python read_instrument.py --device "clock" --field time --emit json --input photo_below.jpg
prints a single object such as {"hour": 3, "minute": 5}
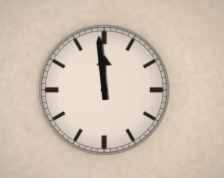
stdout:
{"hour": 11, "minute": 59}
